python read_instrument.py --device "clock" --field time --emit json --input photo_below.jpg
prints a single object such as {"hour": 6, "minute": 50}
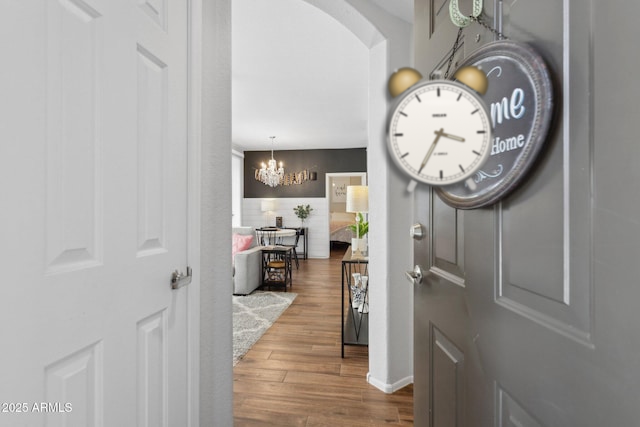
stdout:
{"hour": 3, "minute": 35}
